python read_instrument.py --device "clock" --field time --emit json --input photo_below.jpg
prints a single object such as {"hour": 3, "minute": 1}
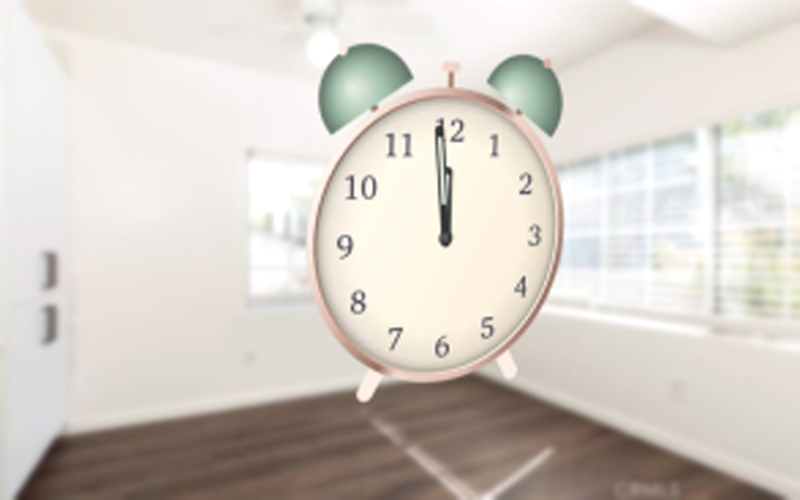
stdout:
{"hour": 11, "minute": 59}
